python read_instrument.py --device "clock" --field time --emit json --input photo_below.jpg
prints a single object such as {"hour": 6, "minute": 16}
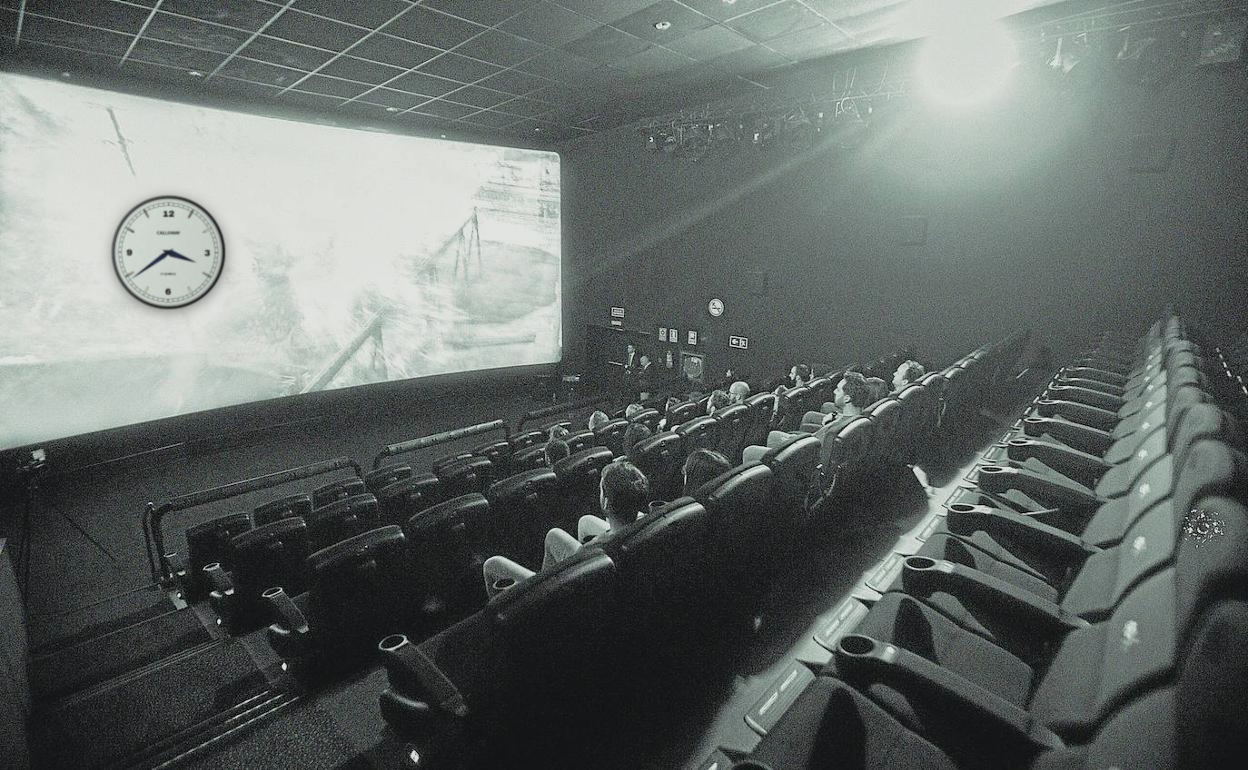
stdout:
{"hour": 3, "minute": 39}
